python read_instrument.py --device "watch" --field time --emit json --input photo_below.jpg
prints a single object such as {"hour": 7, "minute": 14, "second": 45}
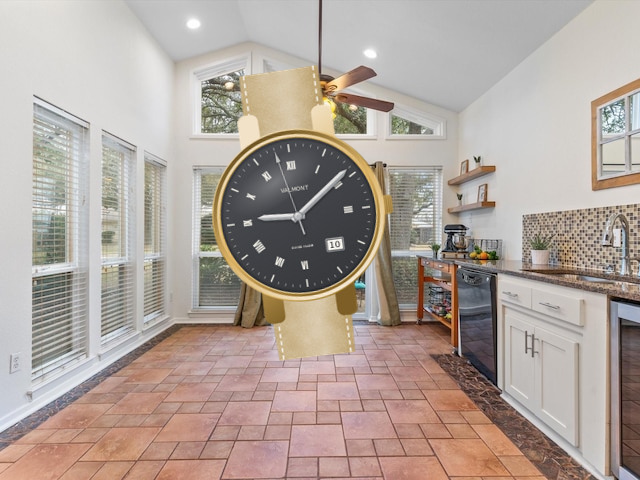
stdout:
{"hour": 9, "minute": 8, "second": 58}
